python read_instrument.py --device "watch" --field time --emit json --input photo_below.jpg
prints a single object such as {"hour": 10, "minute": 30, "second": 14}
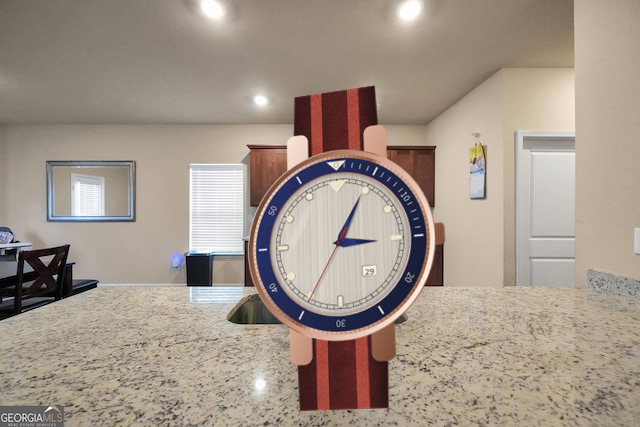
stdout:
{"hour": 3, "minute": 4, "second": 35}
